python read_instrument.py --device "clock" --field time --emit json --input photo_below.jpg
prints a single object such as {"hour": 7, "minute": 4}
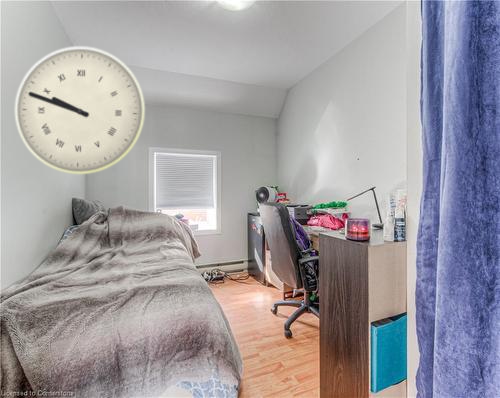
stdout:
{"hour": 9, "minute": 48}
